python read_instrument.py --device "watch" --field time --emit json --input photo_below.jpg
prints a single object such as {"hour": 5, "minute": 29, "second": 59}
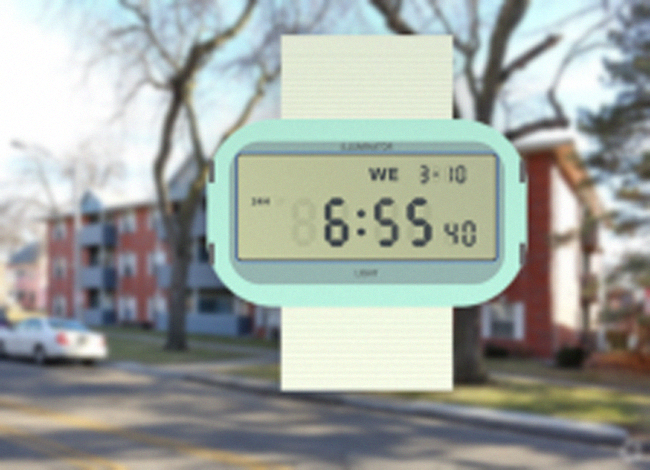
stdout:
{"hour": 6, "minute": 55, "second": 40}
